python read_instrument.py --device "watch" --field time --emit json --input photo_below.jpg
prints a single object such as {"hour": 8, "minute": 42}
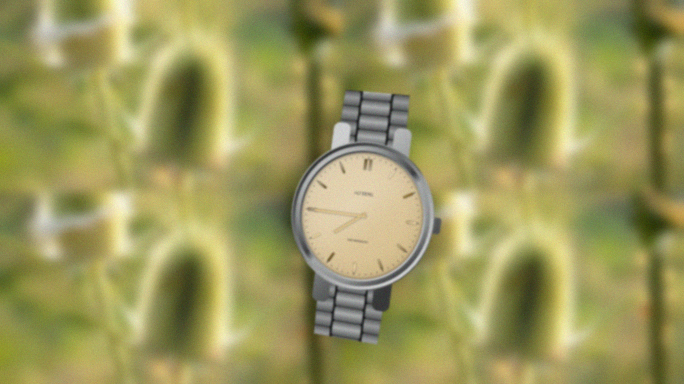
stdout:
{"hour": 7, "minute": 45}
